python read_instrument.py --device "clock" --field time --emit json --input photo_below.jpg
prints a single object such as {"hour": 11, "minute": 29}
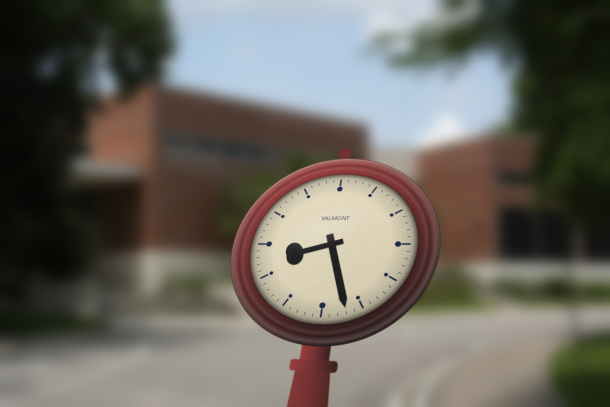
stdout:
{"hour": 8, "minute": 27}
